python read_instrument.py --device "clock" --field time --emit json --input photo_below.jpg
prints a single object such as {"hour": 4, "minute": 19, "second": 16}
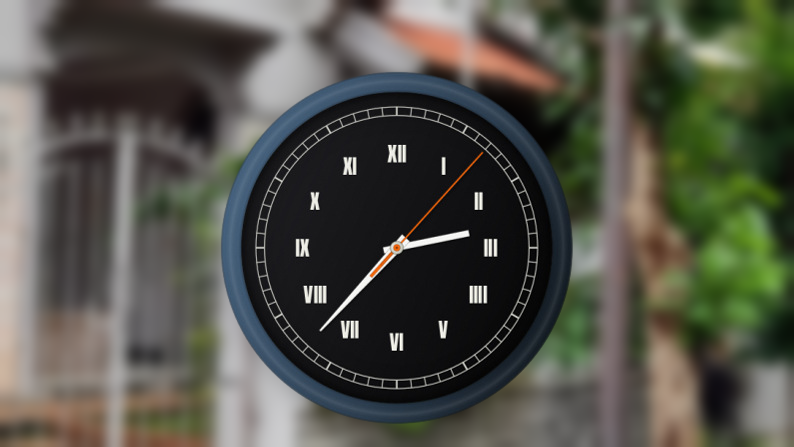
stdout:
{"hour": 2, "minute": 37, "second": 7}
